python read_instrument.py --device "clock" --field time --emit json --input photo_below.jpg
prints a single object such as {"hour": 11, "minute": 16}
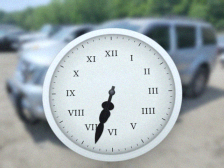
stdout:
{"hour": 6, "minute": 33}
